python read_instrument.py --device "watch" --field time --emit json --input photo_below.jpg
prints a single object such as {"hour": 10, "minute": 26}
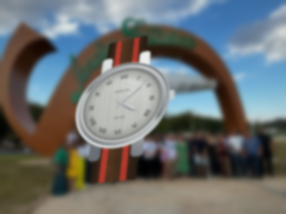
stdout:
{"hour": 4, "minute": 8}
